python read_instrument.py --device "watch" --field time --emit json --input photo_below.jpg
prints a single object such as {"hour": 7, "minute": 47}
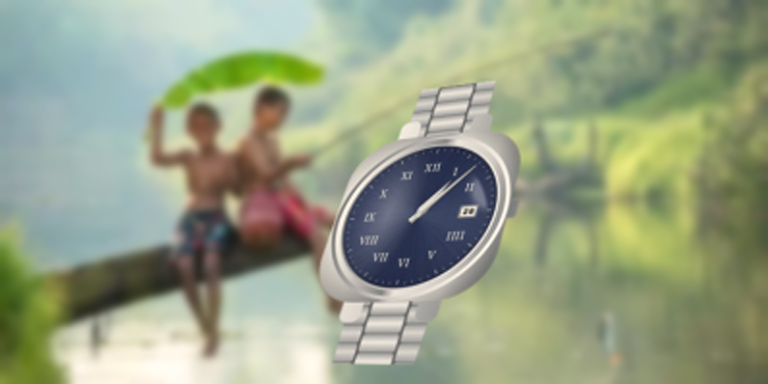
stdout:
{"hour": 1, "minute": 7}
